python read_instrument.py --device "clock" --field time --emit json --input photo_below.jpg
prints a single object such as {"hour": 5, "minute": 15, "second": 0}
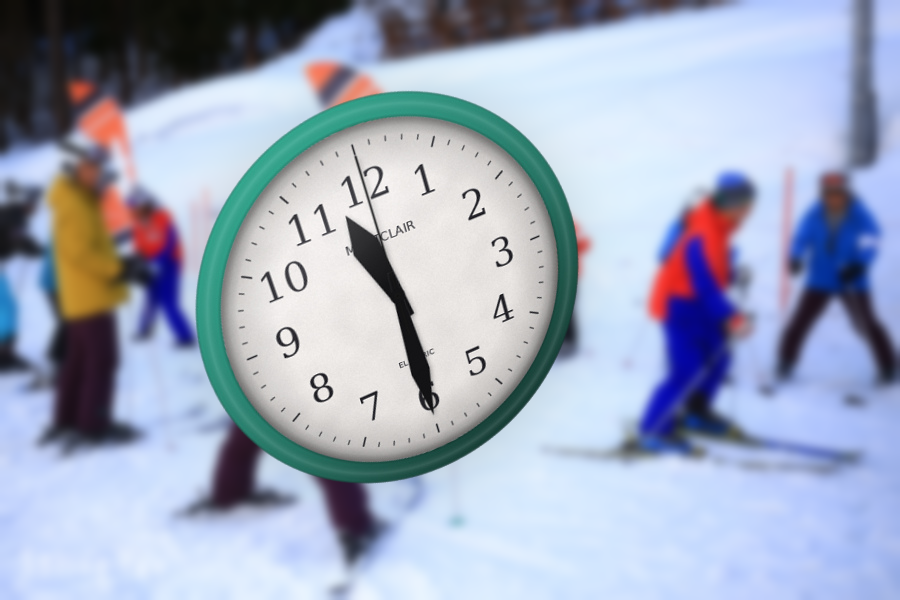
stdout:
{"hour": 11, "minute": 30, "second": 0}
